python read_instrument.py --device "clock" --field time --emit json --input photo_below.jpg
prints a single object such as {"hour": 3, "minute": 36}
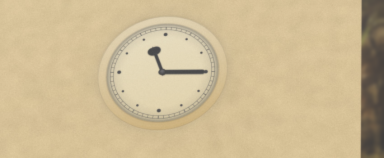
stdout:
{"hour": 11, "minute": 15}
